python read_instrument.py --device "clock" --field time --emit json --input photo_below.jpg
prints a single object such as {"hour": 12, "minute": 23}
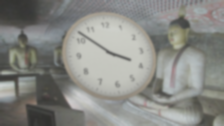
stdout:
{"hour": 3, "minute": 52}
